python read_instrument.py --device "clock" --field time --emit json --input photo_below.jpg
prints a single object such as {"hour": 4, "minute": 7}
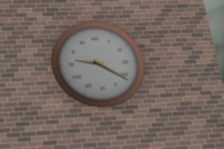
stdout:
{"hour": 9, "minute": 21}
